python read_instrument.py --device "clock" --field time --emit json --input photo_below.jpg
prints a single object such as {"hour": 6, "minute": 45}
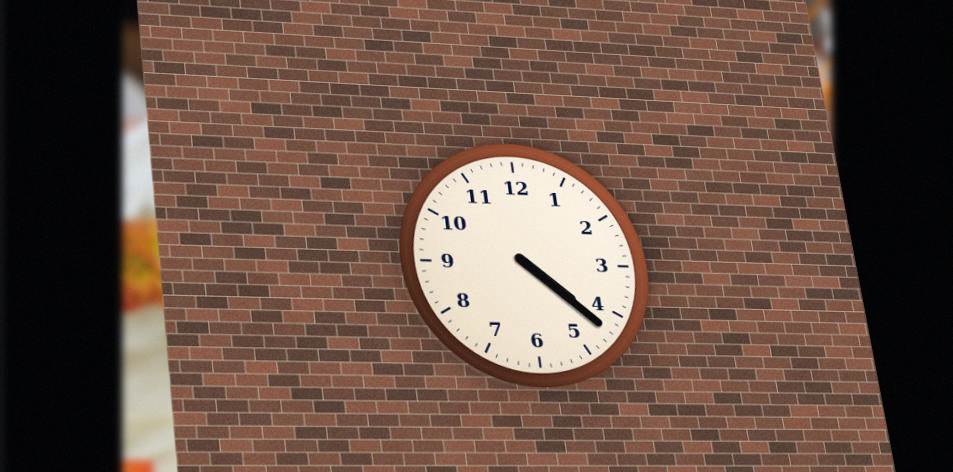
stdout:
{"hour": 4, "minute": 22}
